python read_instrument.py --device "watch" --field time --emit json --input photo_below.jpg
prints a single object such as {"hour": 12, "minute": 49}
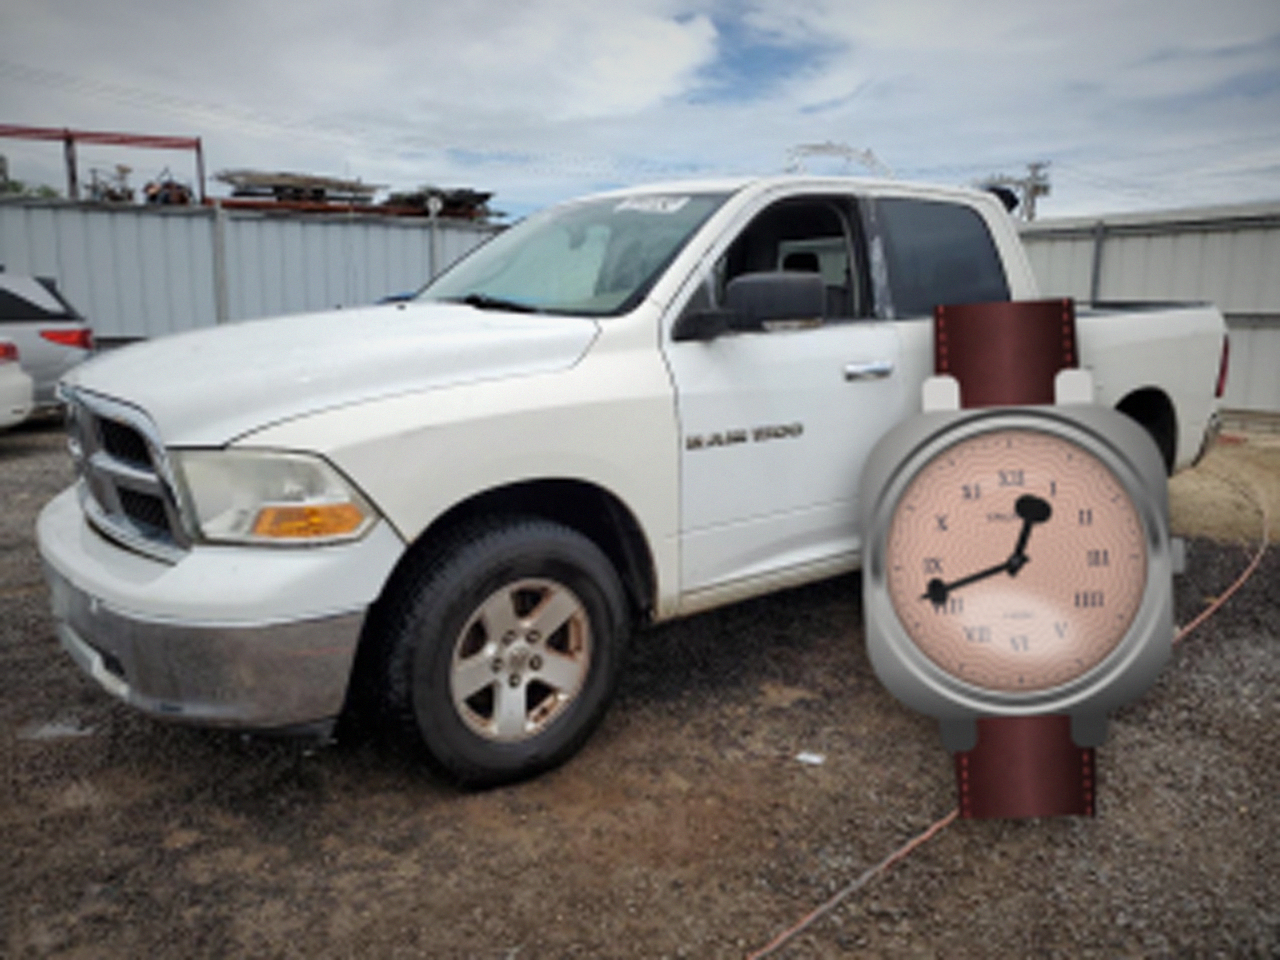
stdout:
{"hour": 12, "minute": 42}
